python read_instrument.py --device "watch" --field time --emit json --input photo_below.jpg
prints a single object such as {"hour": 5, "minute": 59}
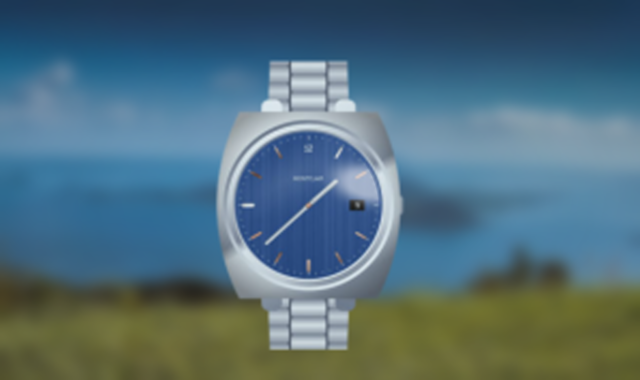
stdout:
{"hour": 1, "minute": 38}
